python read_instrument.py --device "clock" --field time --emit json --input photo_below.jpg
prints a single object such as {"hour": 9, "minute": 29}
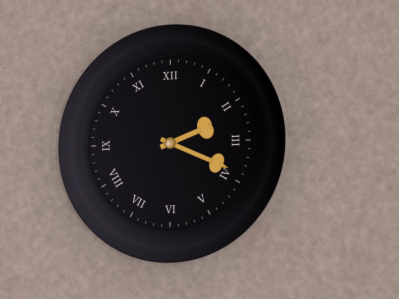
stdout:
{"hour": 2, "minute": 19}
